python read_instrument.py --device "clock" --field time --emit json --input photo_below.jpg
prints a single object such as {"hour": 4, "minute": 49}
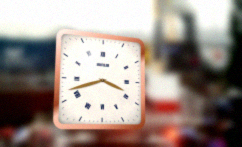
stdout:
{"hour": 3, "minute": 42}
